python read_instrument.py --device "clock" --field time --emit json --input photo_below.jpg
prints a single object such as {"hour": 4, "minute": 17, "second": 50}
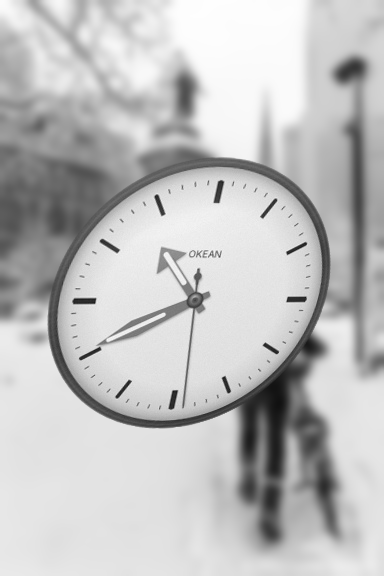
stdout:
{"hour": 10, "minute": 40, "second": 29}
